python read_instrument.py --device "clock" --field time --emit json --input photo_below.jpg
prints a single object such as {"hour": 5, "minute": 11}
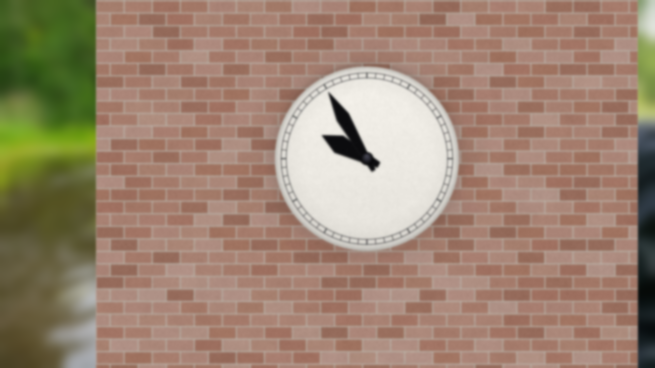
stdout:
{"hour": 9, "minute": 55}
